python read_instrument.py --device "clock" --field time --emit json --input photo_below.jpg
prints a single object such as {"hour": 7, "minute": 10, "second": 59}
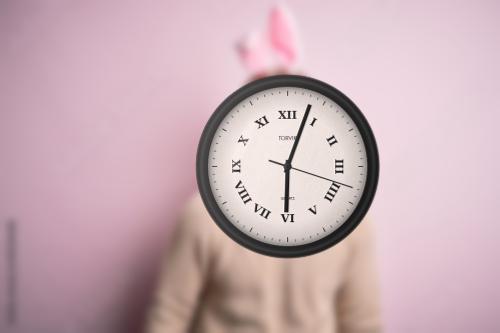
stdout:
{"hour": 6, "minute": 3, "second": 18}
